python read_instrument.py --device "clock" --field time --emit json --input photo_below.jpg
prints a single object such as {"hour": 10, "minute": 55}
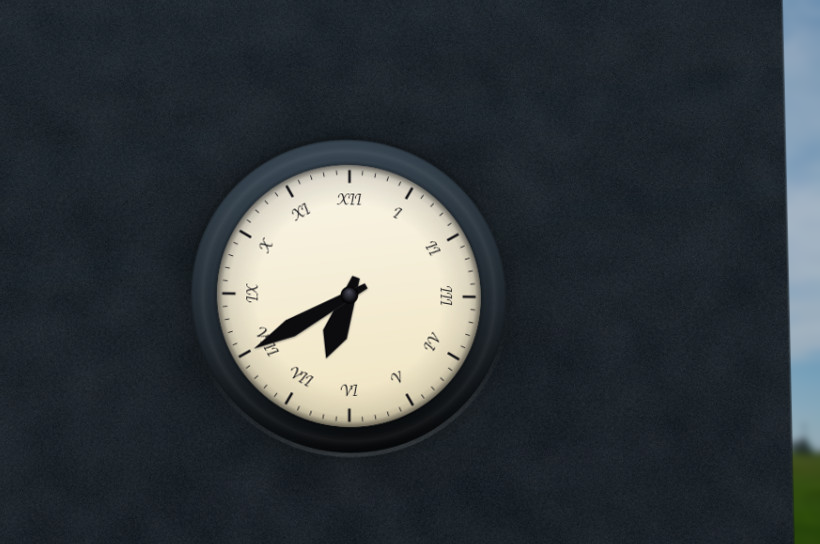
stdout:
{"hour": 6, "minute": 40}
